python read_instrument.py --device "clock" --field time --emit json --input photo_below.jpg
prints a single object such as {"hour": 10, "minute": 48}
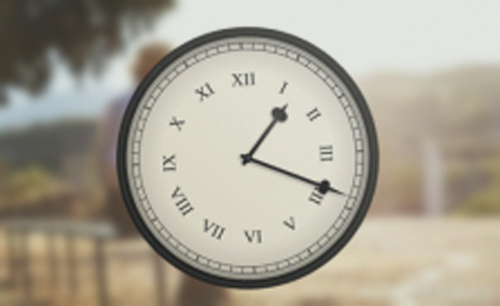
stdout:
{"hour": 1, "minute": 19}
